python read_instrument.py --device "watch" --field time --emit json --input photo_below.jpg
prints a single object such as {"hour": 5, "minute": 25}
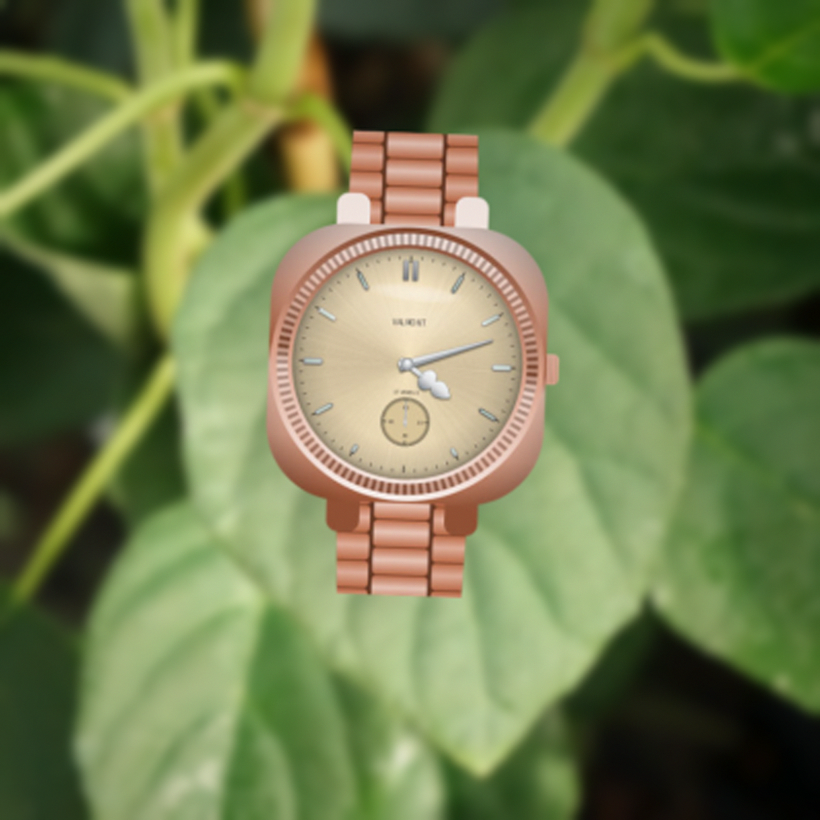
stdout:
{"hour": 4, "minute": 12}
